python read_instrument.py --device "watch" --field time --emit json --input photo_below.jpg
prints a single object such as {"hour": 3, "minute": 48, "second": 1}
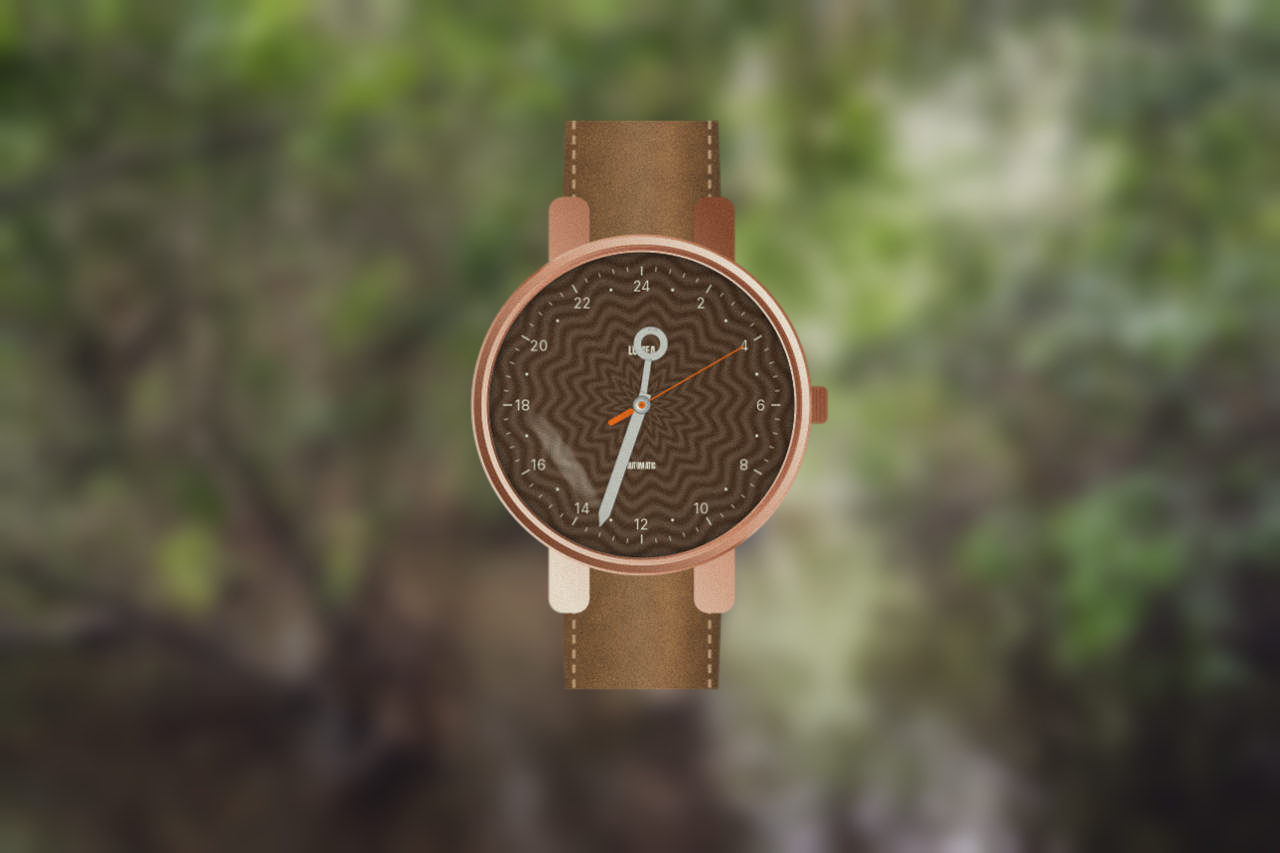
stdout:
{"hour": 0, "minute": 33, "second": 10}
